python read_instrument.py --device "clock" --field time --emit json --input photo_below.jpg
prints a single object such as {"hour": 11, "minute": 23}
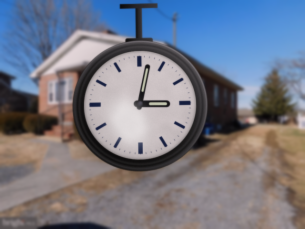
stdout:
{"hour": 3, "minute": 2}
